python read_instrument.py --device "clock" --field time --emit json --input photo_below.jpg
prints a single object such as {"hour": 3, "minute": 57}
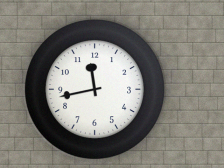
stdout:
{"hour": 11, "minute": 43}
